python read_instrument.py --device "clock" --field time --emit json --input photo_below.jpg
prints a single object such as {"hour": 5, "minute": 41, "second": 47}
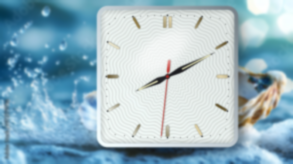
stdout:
{"hour": 8, "minute": 10, "second": 31}
